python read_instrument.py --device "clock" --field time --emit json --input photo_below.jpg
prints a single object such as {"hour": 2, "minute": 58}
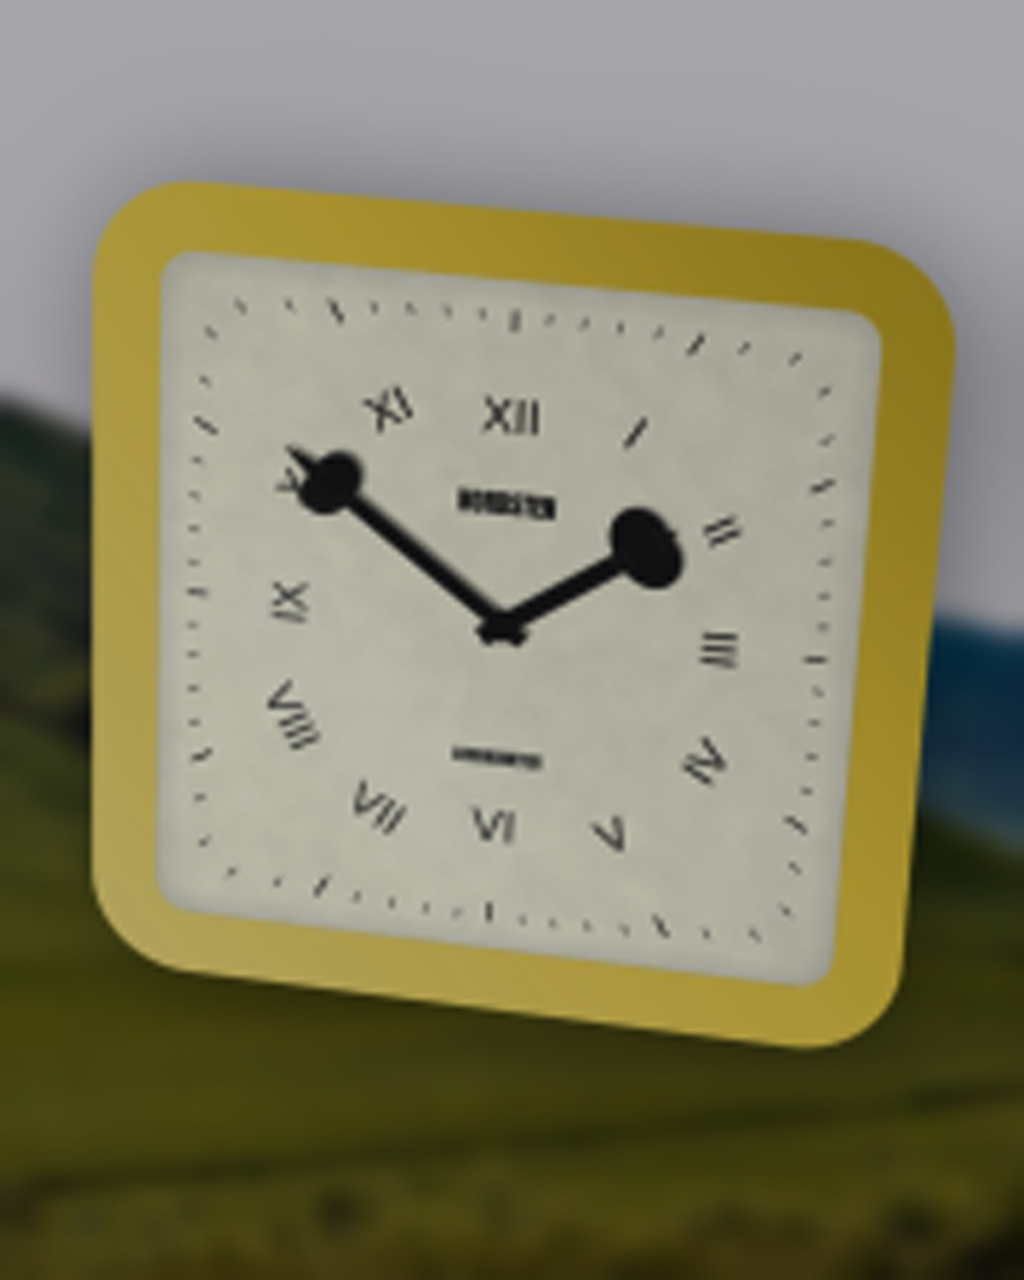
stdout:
{"hour": 1, "minute": 51}
